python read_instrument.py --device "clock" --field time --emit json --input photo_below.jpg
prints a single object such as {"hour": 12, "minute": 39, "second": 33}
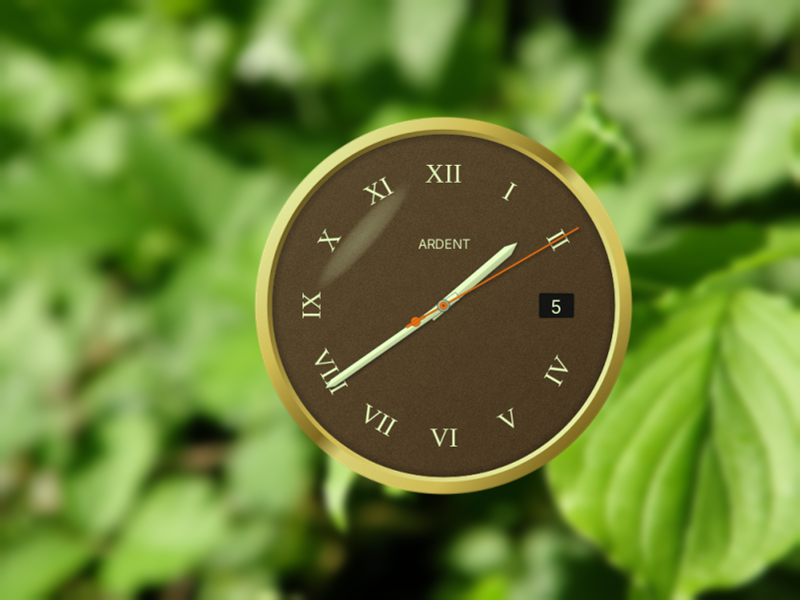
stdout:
{"hour": 1, "minute": 39, "second": 10}
